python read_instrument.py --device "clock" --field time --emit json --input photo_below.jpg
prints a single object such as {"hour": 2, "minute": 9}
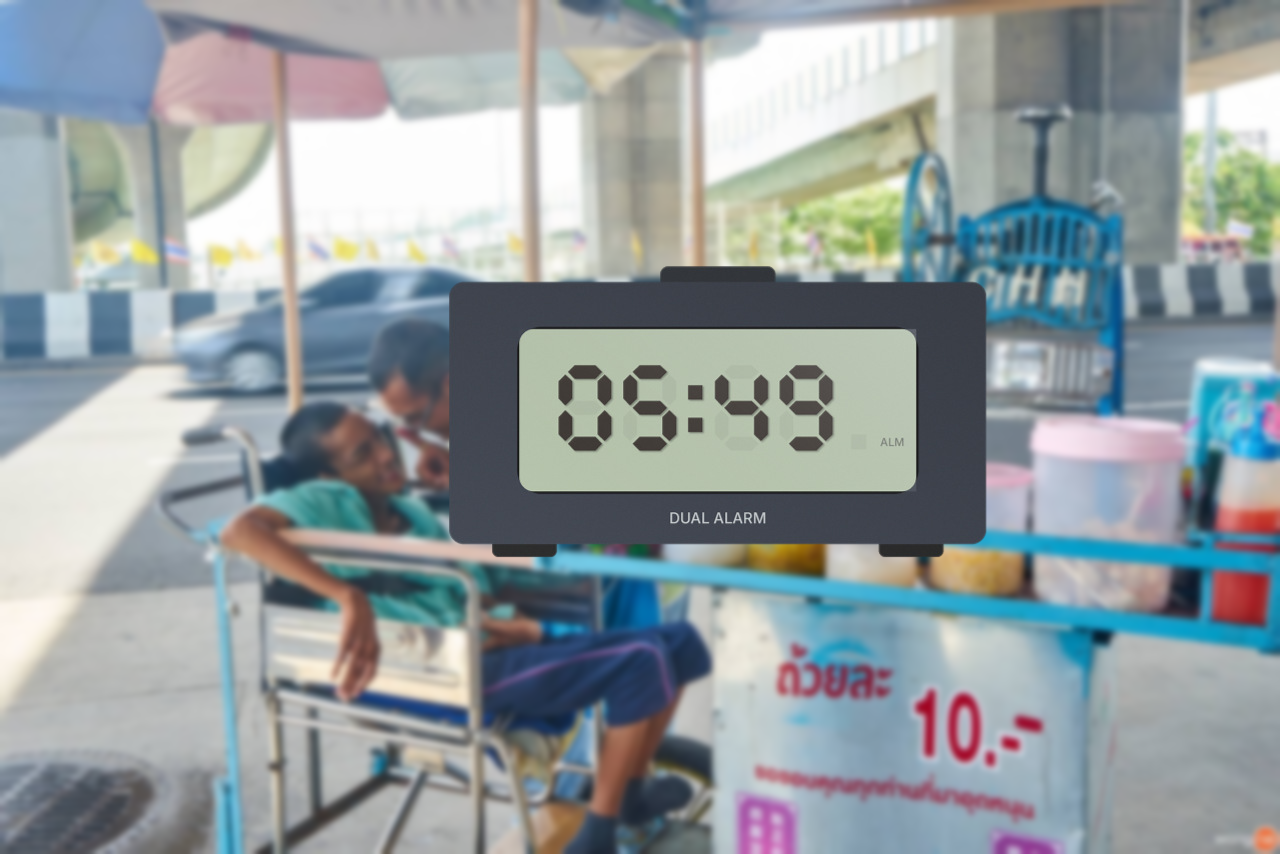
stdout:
{"hour": 5, "minute": 49}
